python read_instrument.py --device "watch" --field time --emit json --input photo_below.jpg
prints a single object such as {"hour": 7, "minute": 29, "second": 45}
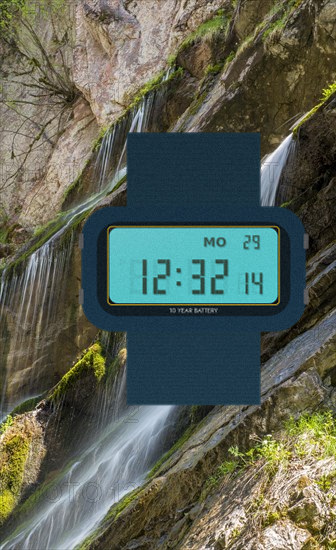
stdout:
{"hour": 12, "minute": 32, "second": 14}
